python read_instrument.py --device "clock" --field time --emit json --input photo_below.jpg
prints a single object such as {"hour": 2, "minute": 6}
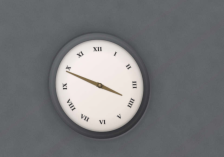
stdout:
{"hour": 3, "minute": 49}
